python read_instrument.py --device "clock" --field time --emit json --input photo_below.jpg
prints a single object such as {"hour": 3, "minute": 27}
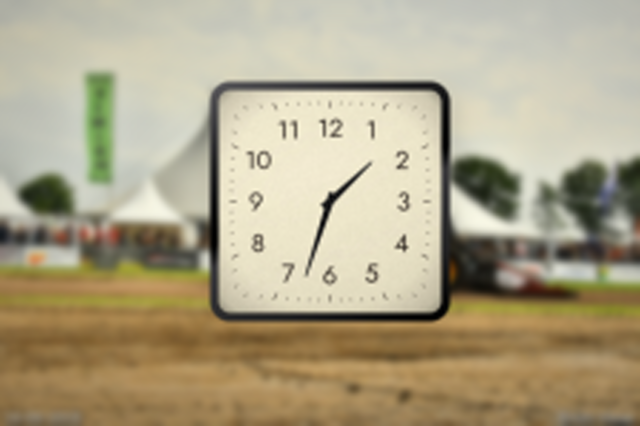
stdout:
{"hour": 1, "minute": 33}
